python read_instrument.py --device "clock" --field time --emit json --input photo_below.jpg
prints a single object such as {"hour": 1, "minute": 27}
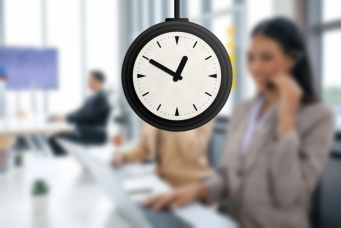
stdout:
{"hour": 12, "minute": 50}
